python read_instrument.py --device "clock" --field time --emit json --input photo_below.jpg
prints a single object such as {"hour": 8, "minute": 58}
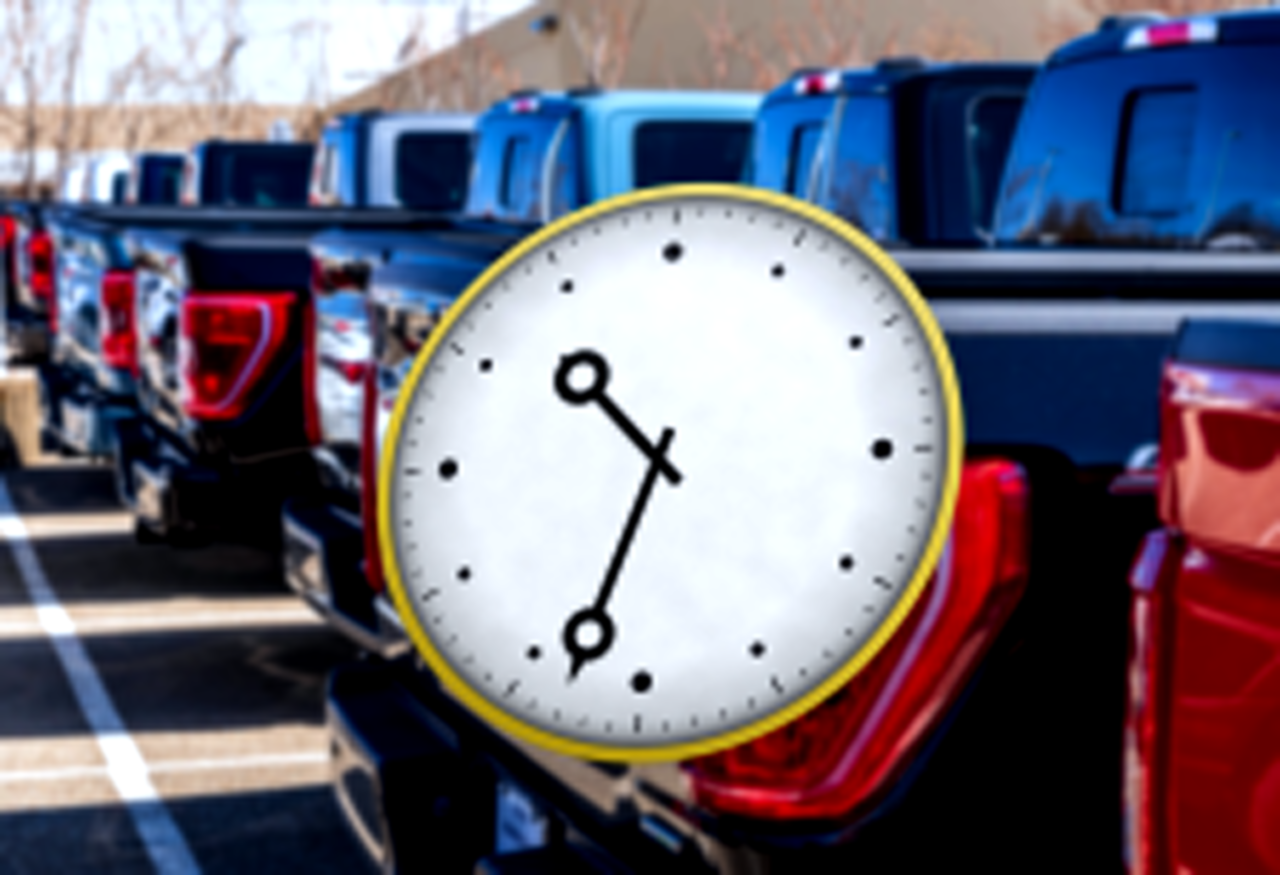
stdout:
{"hour": 10, "minute": 33}
